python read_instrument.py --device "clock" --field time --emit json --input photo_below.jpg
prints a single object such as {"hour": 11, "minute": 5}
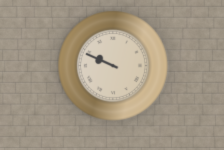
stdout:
{"hour": 9, "minute": 49}
